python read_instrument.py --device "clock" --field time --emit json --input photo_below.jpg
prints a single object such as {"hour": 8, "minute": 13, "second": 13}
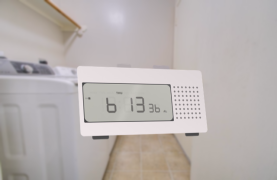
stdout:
{"hour": 6, "minute": 13, "second": 36}
